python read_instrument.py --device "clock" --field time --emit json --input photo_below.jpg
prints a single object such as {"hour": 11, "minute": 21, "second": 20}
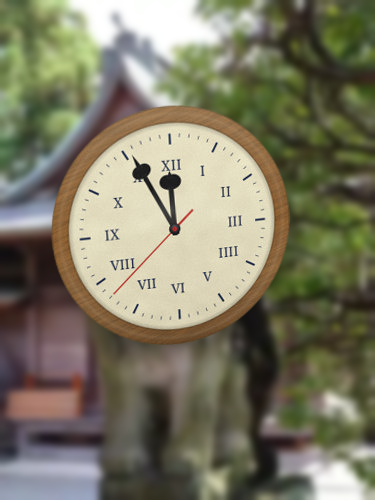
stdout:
{"hour": 11, "minute": 55, "second": 38}
